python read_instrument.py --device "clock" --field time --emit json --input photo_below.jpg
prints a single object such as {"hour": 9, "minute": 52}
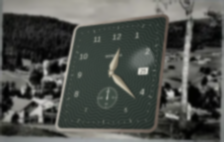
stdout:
{"hour": 12, "minute": 22}
